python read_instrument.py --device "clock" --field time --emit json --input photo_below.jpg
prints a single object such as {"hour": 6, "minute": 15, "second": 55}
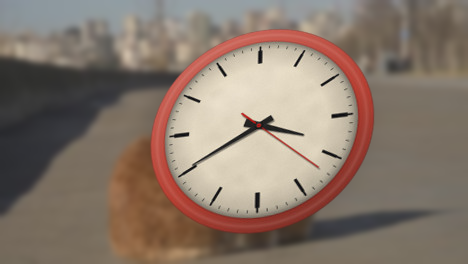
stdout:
{"hour": 3, "minute": 40, "second": 22}
